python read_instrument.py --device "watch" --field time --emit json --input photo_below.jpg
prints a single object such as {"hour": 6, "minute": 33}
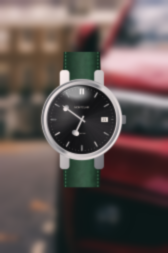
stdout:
{"hour": 6, "minute": 51}
